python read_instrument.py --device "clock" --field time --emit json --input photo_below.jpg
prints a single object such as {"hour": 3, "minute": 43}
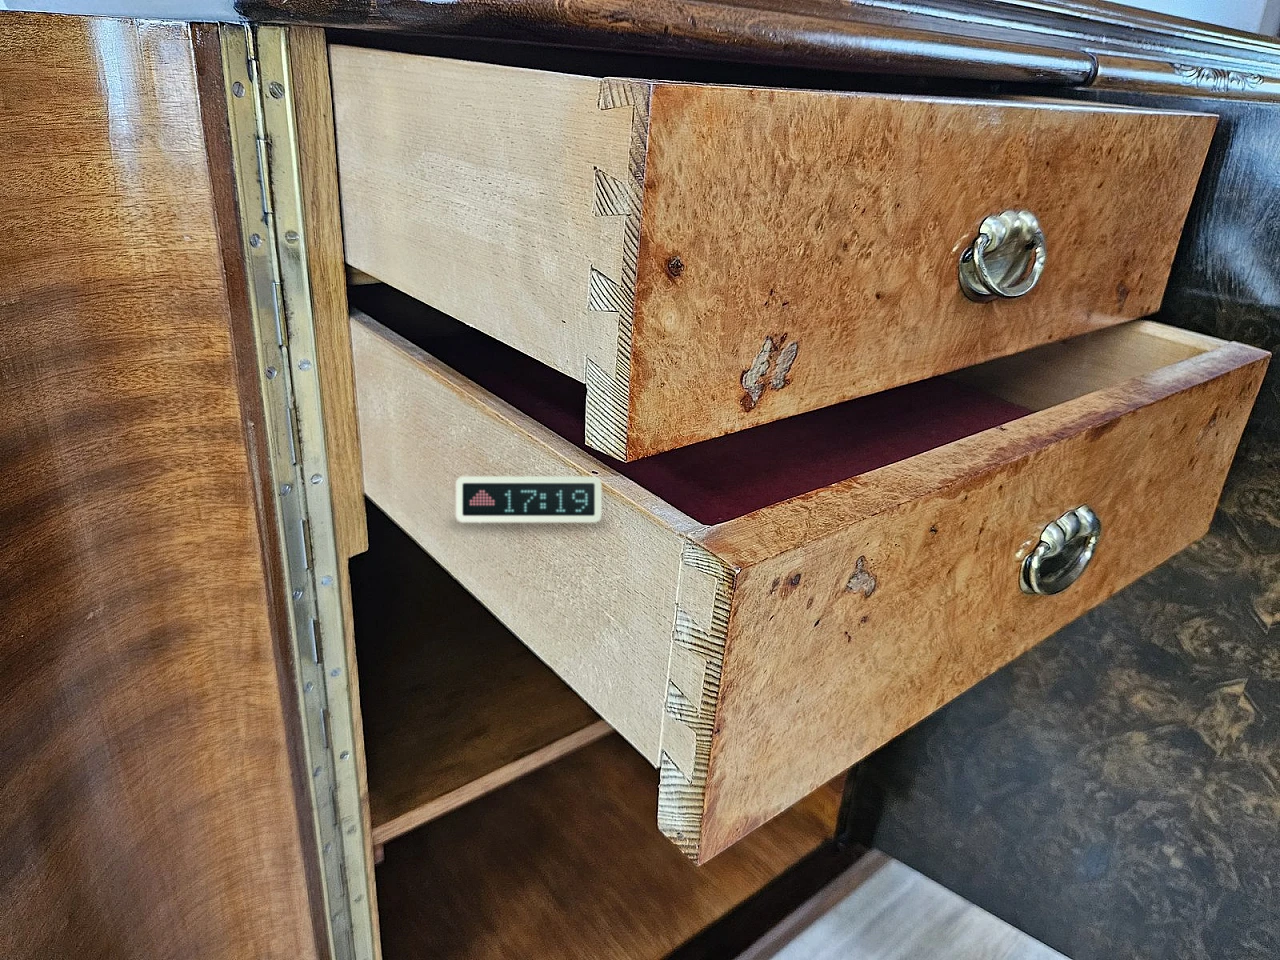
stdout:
{"hour": 17, "minute": 19}
